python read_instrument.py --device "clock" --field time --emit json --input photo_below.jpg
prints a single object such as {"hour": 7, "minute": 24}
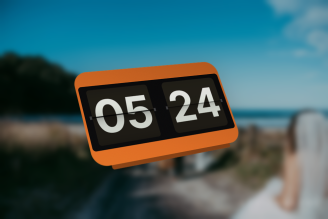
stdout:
{"hour": 5, "minute": 24}
